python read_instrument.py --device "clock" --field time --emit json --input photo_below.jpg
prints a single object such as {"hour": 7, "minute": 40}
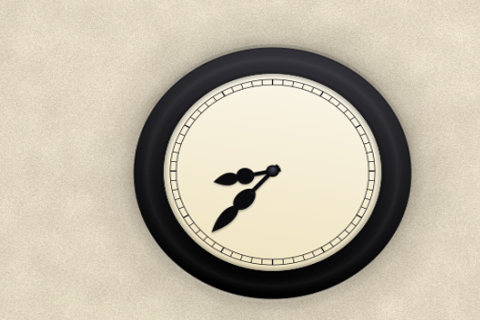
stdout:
{"hour": 8, "minute": 37}
